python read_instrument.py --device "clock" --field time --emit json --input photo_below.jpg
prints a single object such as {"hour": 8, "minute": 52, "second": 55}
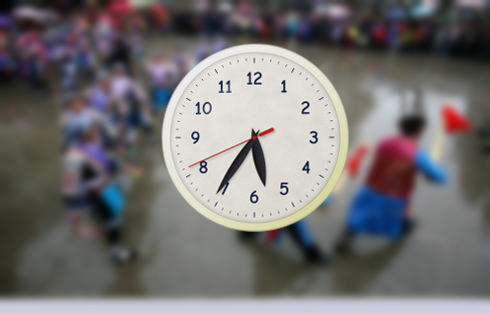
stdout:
{"hour": 5, "minute": 35, "second": 41}
